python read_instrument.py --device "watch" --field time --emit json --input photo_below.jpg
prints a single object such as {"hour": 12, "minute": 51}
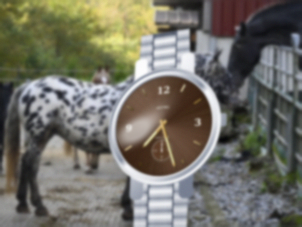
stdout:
{"hour": 7, "minute": 27}
